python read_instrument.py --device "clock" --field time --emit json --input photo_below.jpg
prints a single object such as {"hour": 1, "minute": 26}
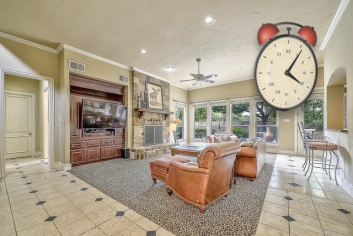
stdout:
{"hour": 4, "minute": 6}
